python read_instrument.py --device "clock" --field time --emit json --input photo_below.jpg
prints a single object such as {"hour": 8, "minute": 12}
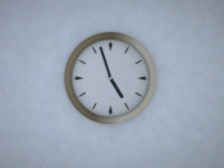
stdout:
{"hour": 4, "minute": 57}
